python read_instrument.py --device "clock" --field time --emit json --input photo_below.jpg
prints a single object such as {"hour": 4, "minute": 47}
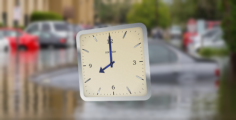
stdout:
{"hour": 8, "minute": 0}
